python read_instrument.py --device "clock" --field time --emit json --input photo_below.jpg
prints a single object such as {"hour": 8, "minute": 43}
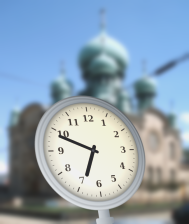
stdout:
{"hour": 6, "minute": 49}
